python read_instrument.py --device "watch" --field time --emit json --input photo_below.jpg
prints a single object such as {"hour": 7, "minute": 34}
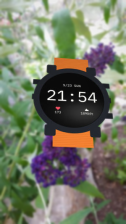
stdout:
{"hour": 21, "minute": 54}
